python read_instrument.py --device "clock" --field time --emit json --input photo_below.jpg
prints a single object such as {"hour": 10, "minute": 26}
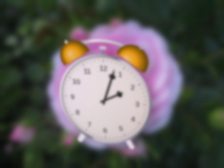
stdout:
{"hour": 2, "minute": 3}
